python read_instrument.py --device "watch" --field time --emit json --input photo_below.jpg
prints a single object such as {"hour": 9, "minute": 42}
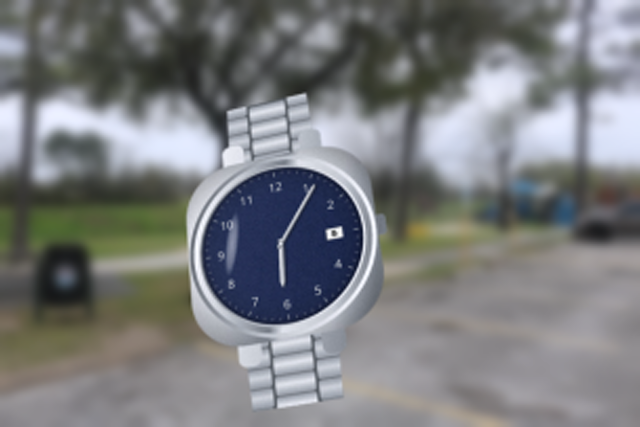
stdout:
{"hour": 6, "minute": 6}
